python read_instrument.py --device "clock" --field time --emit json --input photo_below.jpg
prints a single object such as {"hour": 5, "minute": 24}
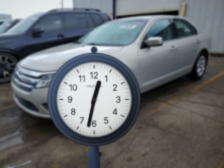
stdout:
{"hour": 12, "minute": 32}
